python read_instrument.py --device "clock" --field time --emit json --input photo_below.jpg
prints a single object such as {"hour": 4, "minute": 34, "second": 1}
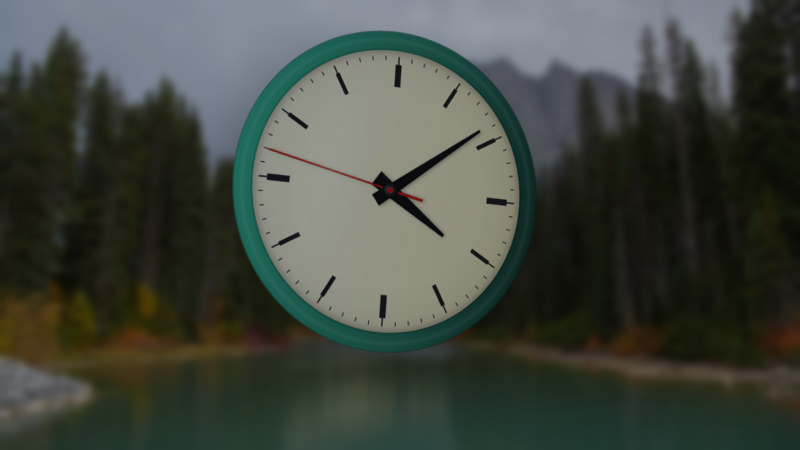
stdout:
{"hour": 4, "minute": 8, "second": 47}
